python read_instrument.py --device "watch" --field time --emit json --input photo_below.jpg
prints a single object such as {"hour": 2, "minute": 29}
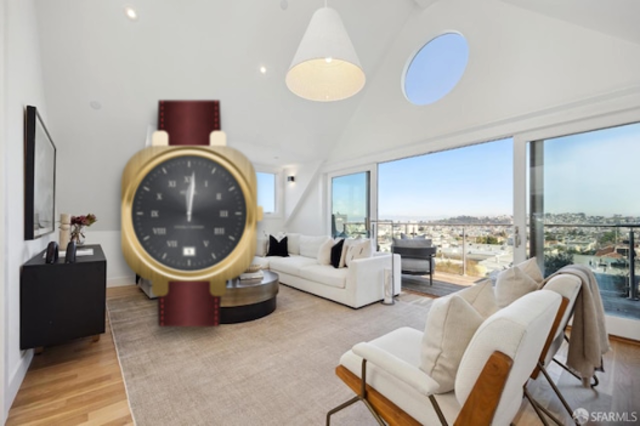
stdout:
{"hour": 12, "minute": 1}
